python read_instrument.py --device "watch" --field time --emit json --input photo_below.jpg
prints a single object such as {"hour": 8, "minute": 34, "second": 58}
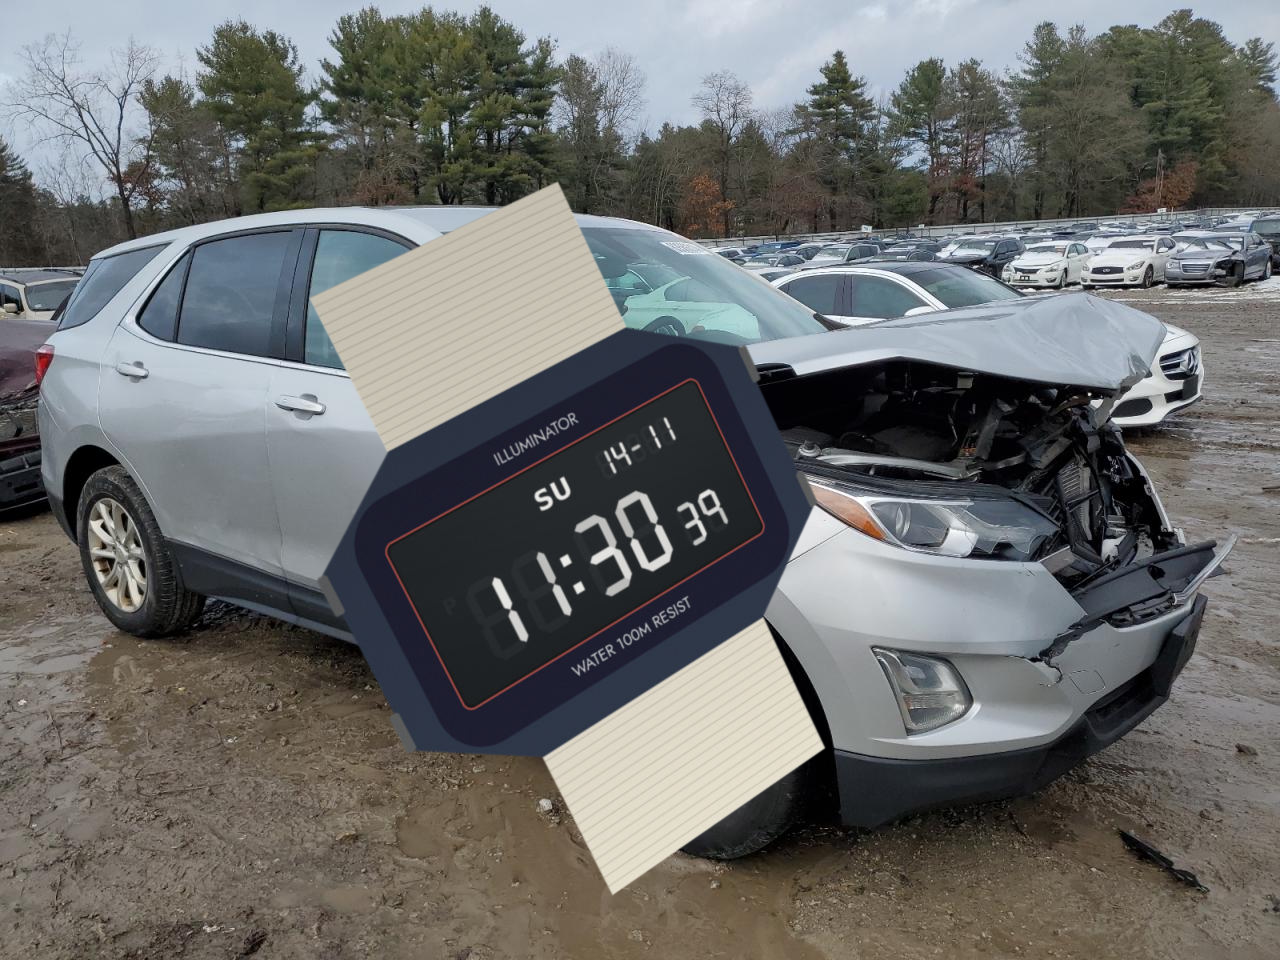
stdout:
{"hour": 11, "minute": 30, "second": 39}
